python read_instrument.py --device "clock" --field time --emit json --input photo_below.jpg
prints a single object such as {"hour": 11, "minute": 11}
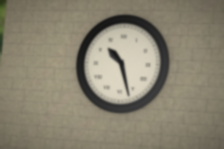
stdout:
{"hour": 10, "minute": 27}
